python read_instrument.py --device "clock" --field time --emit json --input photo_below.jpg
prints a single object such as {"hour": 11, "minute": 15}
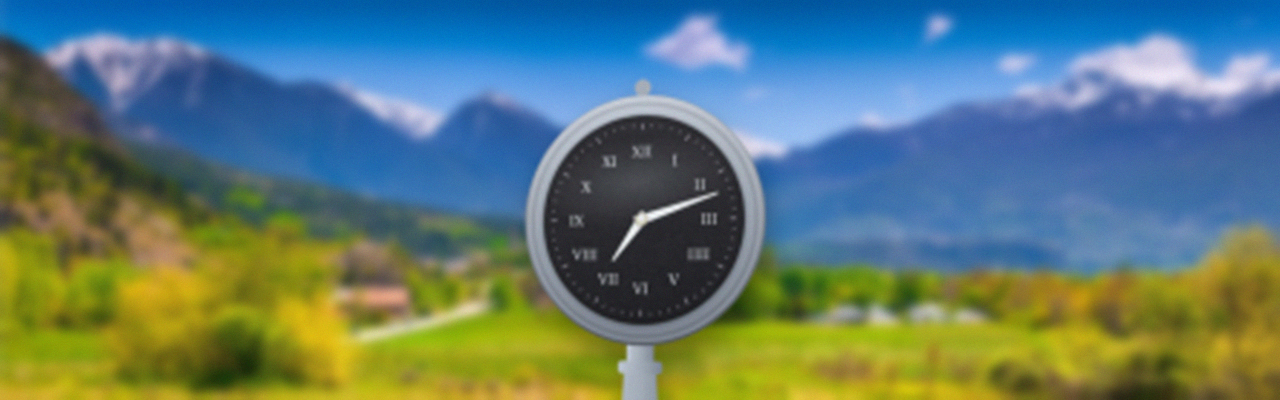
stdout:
{"hour": 7, "minute": 12}
